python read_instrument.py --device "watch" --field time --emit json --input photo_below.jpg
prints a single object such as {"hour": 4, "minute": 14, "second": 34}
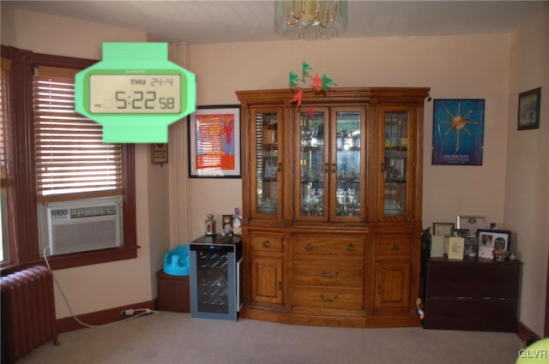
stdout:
{"hour": 5, "minute": 22, "second": 58}
